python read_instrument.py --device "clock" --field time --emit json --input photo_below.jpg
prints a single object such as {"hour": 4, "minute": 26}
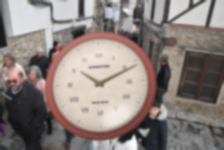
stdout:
{"hour": 10, "minute": 11}
